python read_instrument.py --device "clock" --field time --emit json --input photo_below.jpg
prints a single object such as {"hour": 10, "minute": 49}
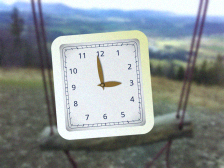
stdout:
{"hour": 2, "minute": 59}
